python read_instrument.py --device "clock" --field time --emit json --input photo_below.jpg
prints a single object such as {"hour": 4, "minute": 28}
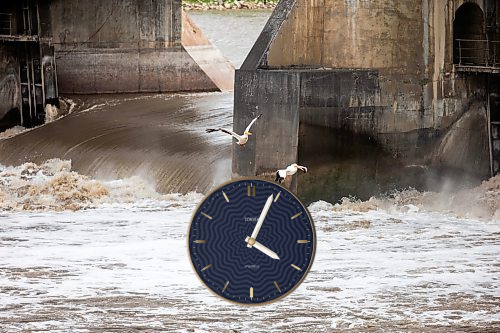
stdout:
{"hour": 4, "minute": 4}
